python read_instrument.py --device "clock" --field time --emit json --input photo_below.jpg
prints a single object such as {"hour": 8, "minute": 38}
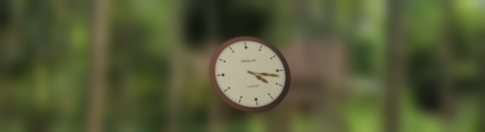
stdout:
{"hour": 4, "minute": 17}
